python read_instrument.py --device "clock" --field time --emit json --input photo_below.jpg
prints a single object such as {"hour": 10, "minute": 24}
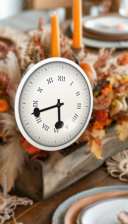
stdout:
{"hour": 5, "minute": 42}
